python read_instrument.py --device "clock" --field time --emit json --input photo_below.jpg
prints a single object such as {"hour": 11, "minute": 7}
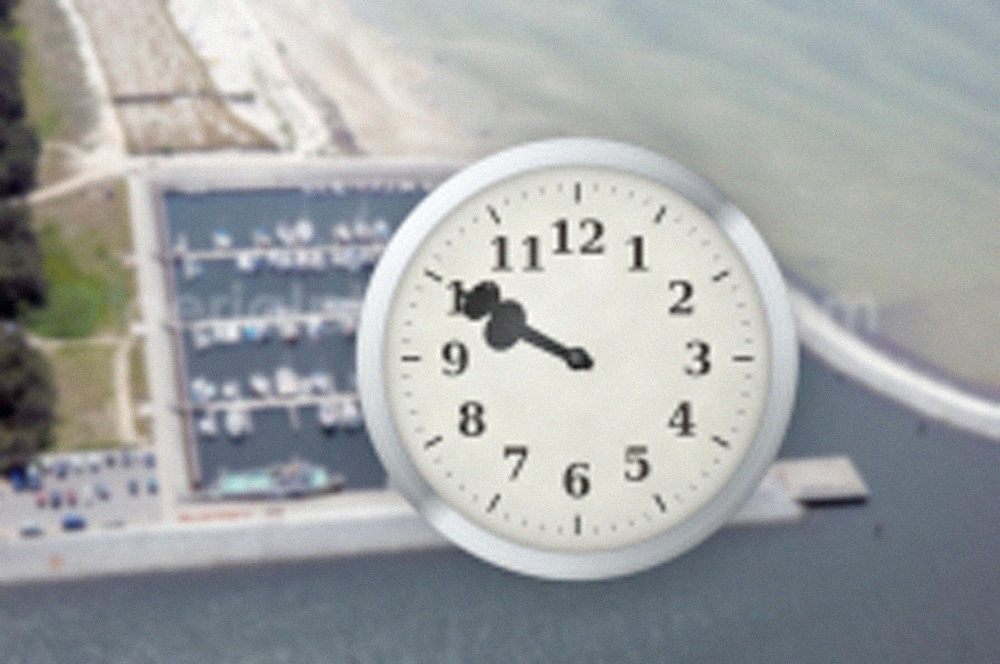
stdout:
{"hour": 9, "minute": 50}
